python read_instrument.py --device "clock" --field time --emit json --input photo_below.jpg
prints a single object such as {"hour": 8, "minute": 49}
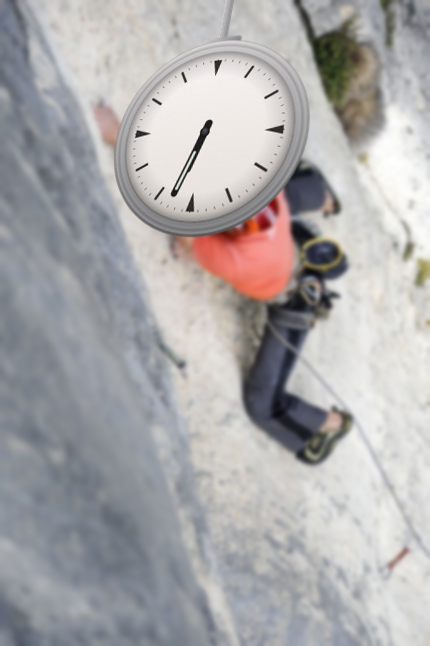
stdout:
{"hour": 6, "minute": 33}
